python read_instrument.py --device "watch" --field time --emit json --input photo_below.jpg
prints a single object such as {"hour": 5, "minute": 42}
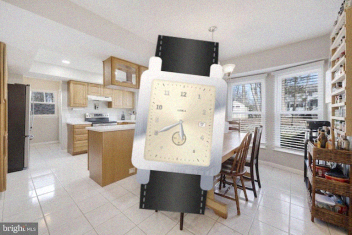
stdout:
{"hour": 5, "minute": 40}
